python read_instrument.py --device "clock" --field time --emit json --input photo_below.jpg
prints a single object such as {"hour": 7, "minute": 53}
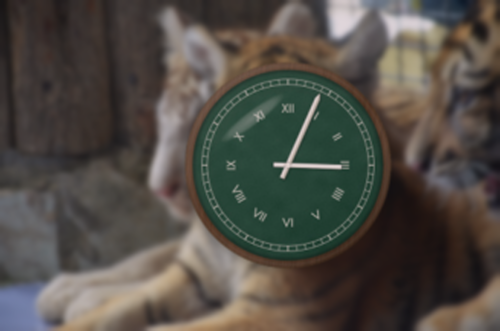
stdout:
{"hour": 3, "minute": 4}
